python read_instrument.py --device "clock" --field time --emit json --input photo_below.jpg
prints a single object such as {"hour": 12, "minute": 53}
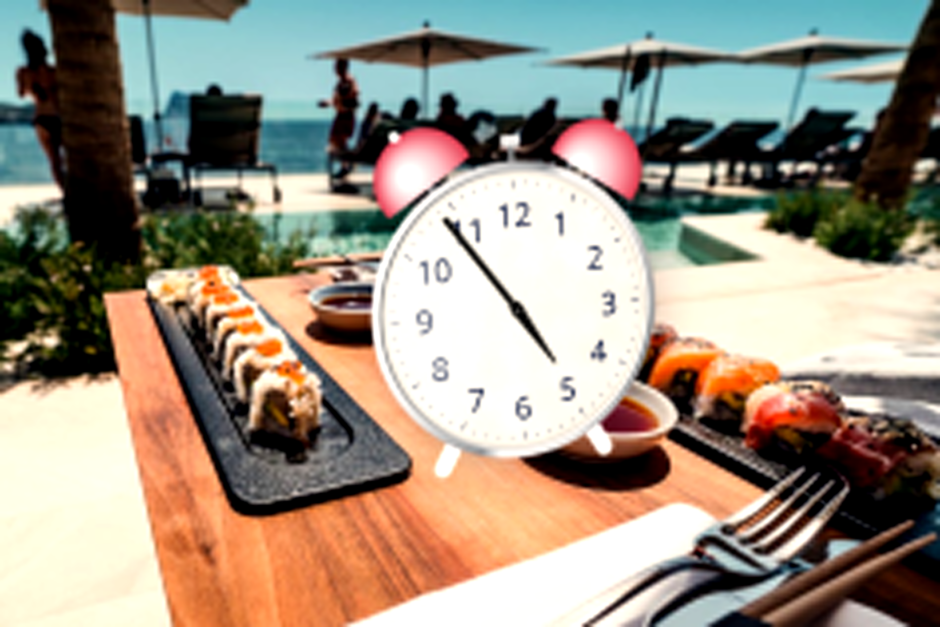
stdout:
{"hour": 4, "minute": 54}
